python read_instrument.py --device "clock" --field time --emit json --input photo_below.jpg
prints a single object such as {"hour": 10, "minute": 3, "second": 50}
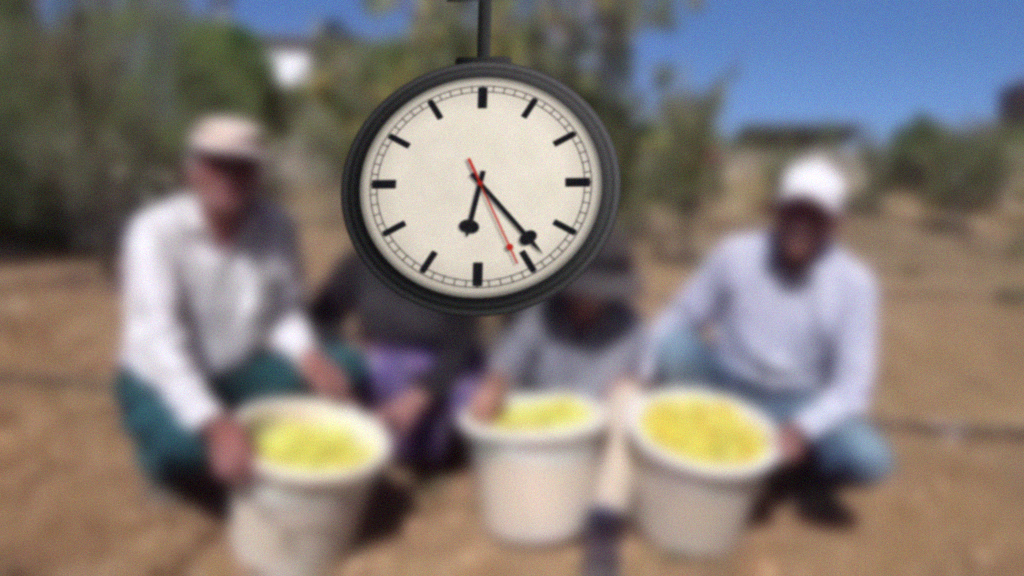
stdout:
{"hour": 6, "minute": 23, "second": 26}
